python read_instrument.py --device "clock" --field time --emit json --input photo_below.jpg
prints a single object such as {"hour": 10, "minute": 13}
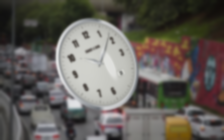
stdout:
{"hour": 10, "minute": 8}
